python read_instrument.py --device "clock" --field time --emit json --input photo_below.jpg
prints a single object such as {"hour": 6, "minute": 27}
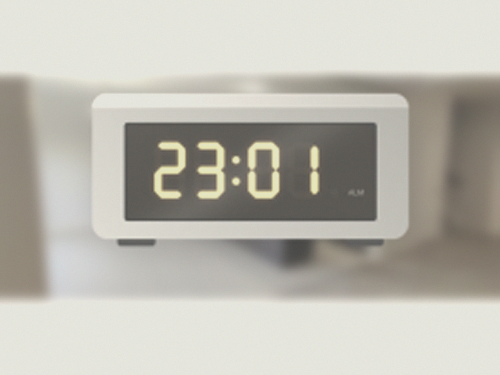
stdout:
{"hour": 23, "minute": 1}
